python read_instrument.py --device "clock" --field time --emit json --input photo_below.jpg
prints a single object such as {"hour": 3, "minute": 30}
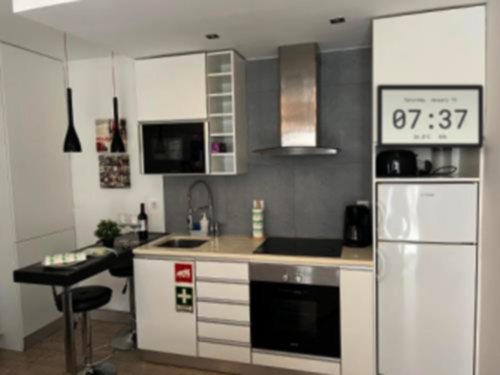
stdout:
{"hour": 7, "minute": 37}
